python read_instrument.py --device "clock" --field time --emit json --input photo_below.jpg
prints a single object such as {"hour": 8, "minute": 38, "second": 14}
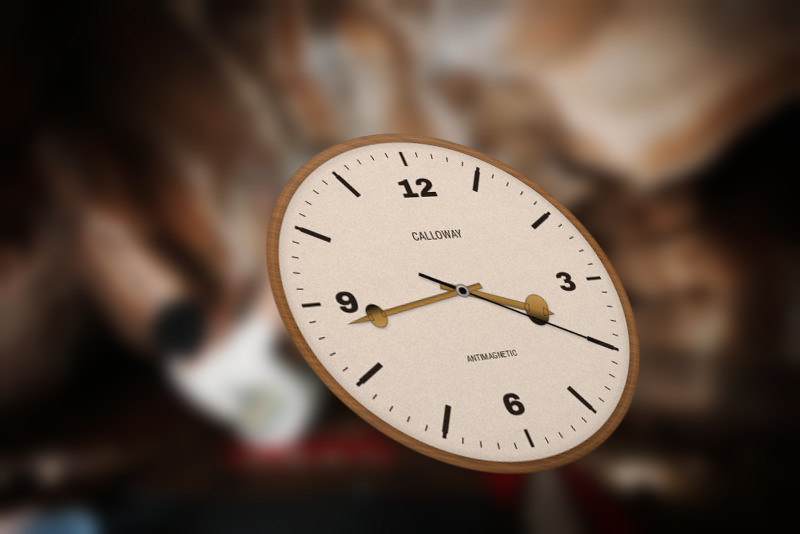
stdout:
{"hour": 3, "minute": 43, "second": 20}
